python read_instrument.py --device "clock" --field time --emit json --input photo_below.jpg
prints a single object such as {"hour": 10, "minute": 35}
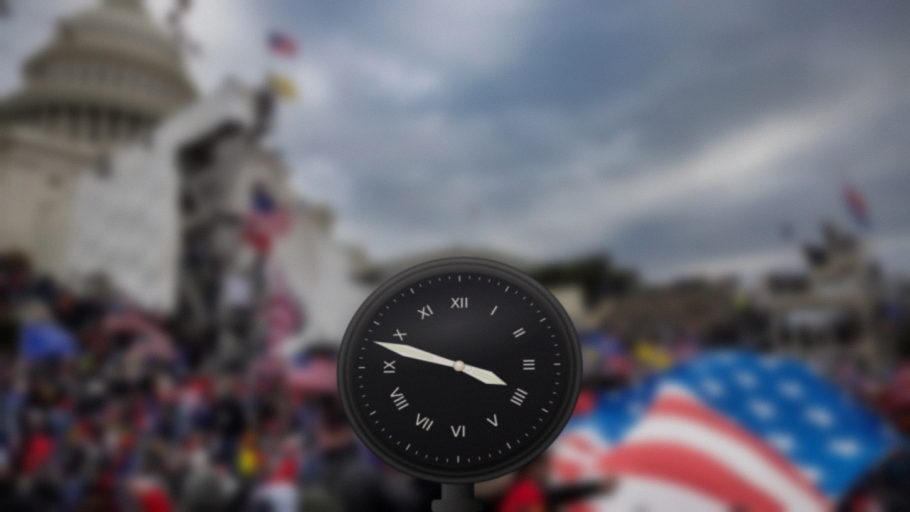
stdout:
{"hour": 3, "minute": 48}
